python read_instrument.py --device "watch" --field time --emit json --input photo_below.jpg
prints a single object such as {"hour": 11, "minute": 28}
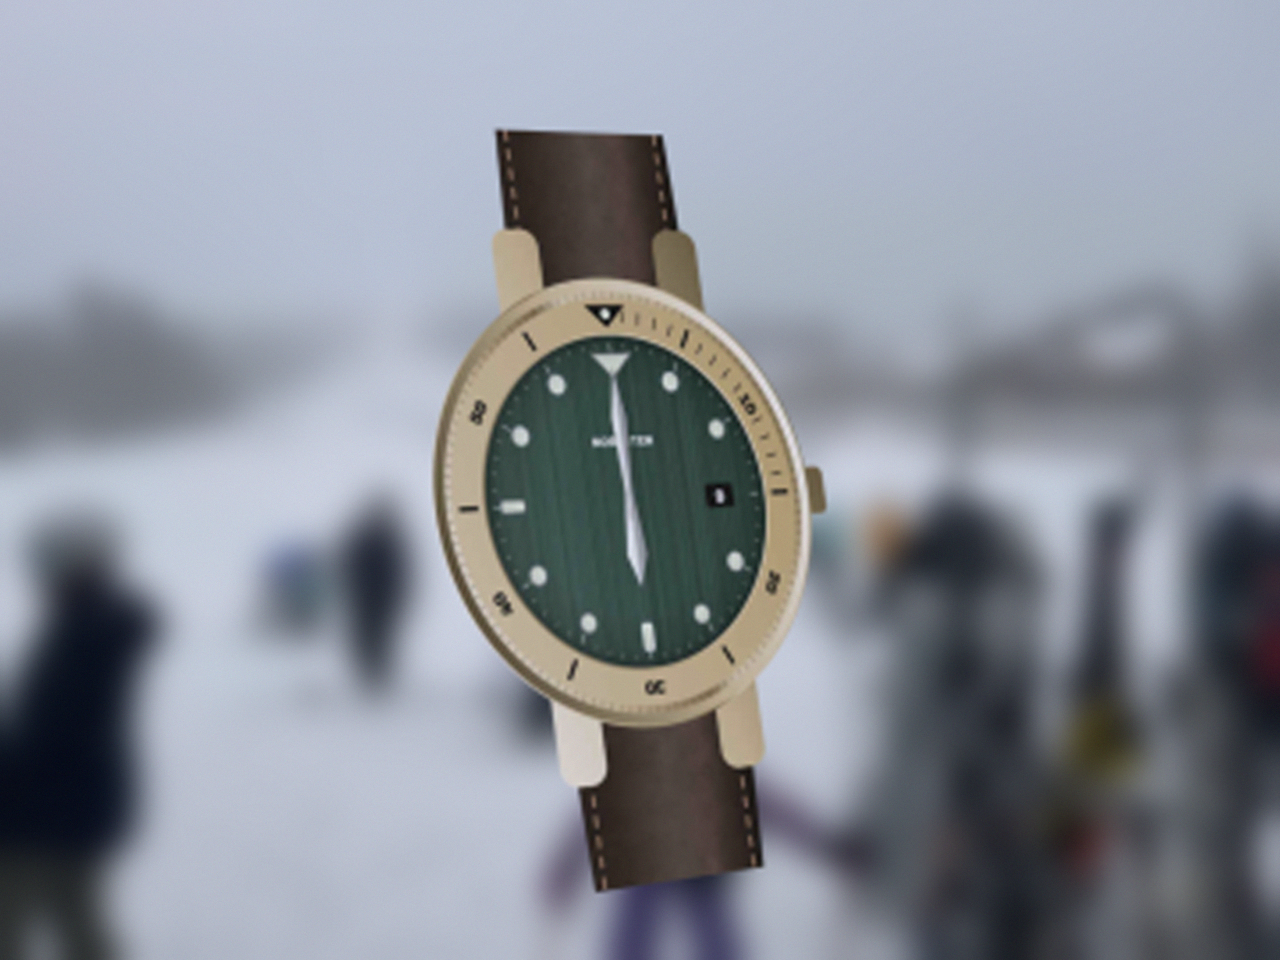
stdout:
{"hour": 6, "minute": 0}
